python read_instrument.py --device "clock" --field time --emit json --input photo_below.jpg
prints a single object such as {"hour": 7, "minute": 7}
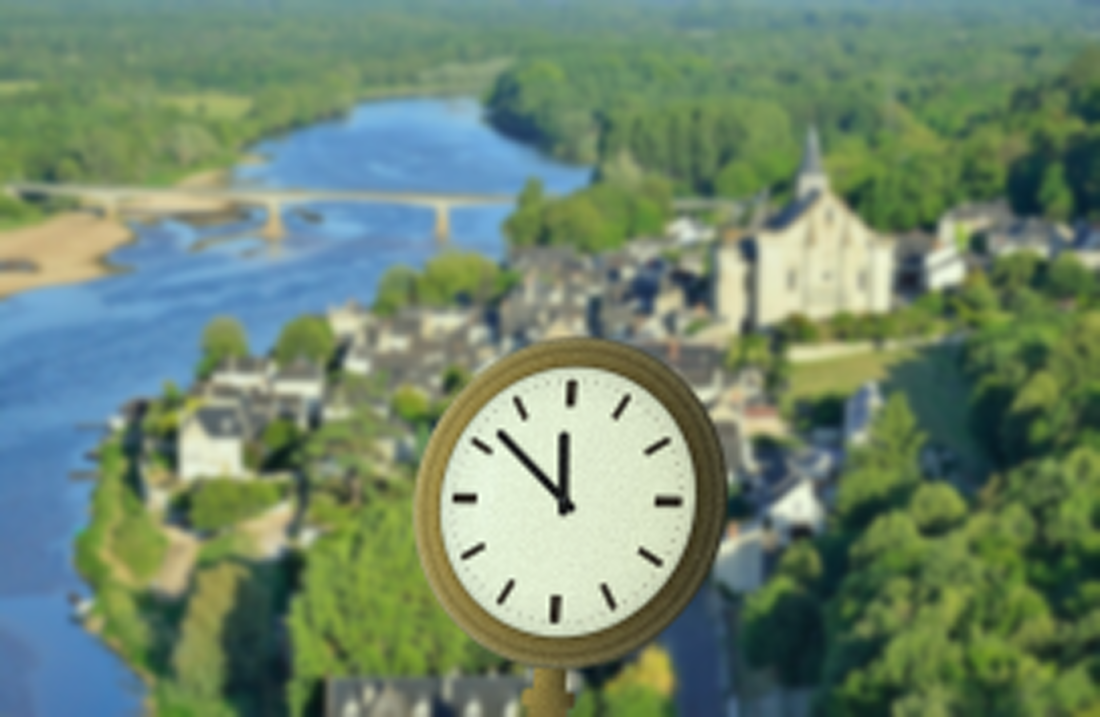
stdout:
{"hour": 11, "minute": 52}
